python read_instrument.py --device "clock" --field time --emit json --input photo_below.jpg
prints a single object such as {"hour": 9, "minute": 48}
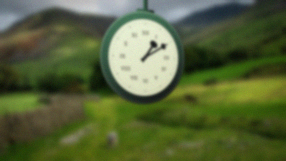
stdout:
{"hour": 1, "minute": 10}
